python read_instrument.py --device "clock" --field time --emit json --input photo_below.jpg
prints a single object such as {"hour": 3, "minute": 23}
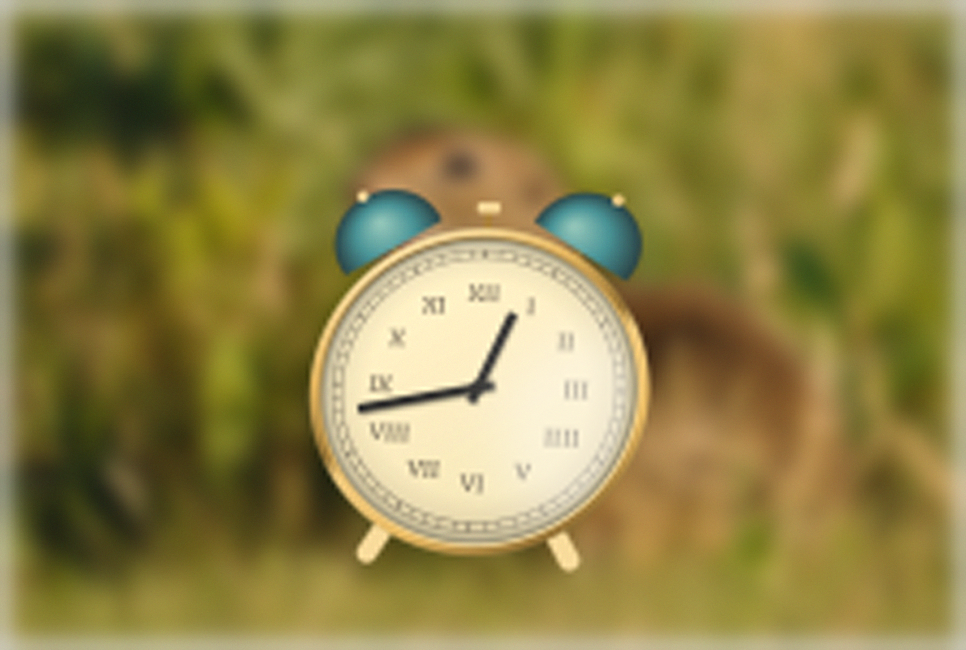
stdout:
{"hour": 12, "minute": 43}
